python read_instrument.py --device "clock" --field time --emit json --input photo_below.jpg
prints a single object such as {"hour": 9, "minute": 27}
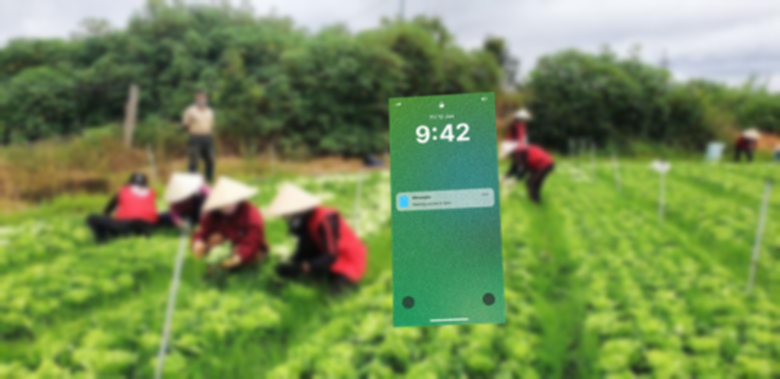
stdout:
{"hour": 9, "minute": 42}
